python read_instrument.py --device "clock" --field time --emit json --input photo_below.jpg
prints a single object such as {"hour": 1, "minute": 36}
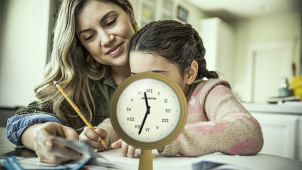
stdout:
{"hour": 11, "minute": 33}
